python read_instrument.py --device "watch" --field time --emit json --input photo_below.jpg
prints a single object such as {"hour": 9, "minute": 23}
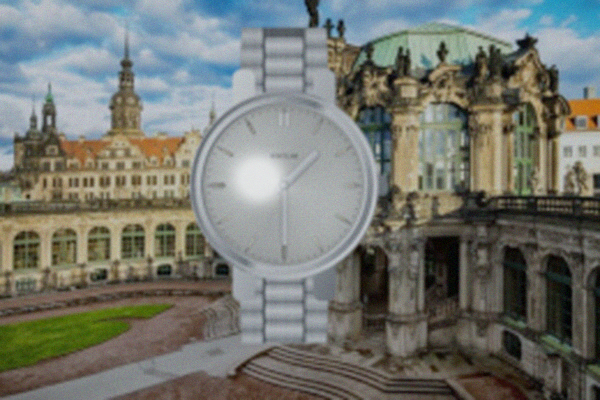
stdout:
{"hour": 1, "minute": 30}
